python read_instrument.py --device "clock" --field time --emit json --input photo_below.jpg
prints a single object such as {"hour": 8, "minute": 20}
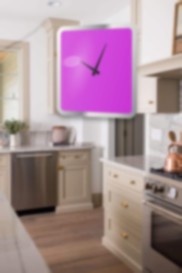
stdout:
{"hour": 10, "minute": 4}
